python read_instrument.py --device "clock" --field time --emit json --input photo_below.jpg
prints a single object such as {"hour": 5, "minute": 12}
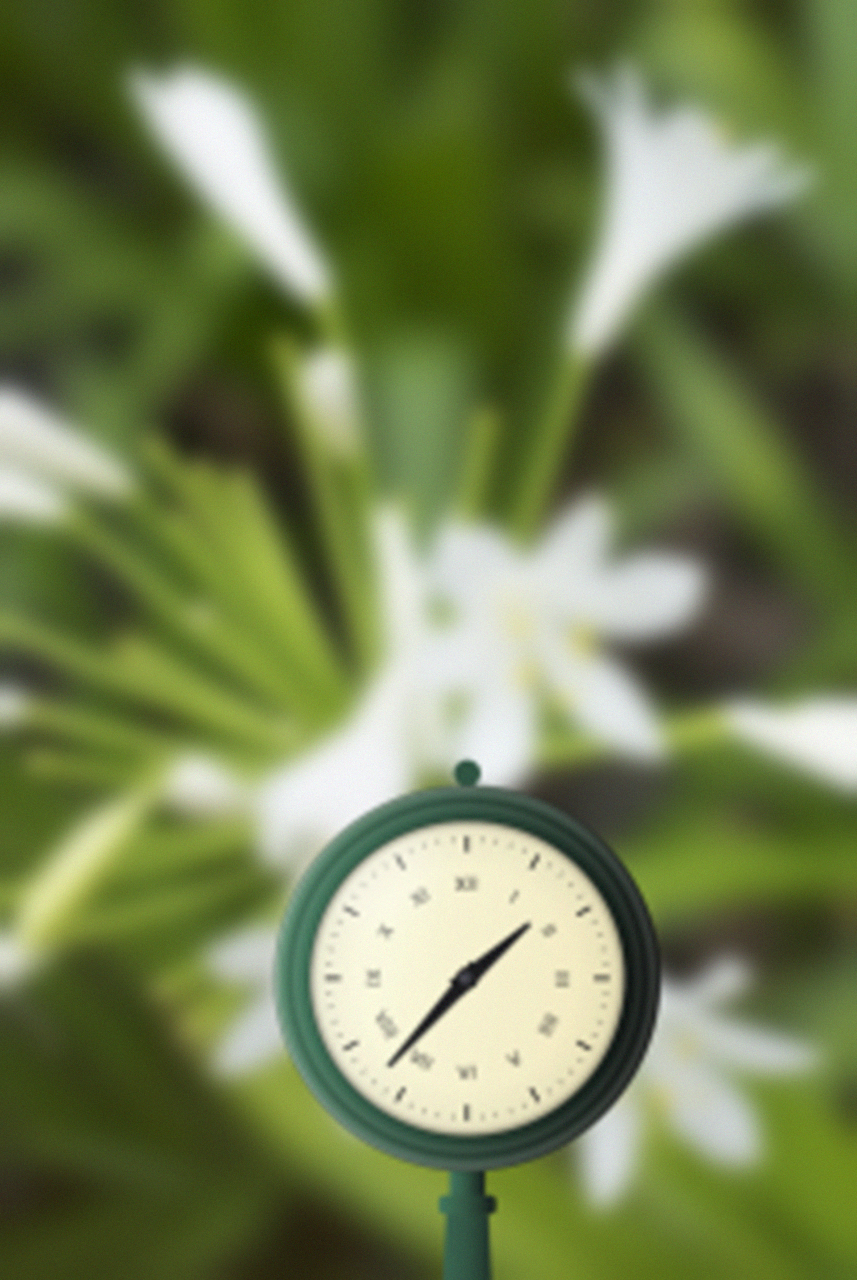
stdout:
{"hour": 1, "minute": 37}
